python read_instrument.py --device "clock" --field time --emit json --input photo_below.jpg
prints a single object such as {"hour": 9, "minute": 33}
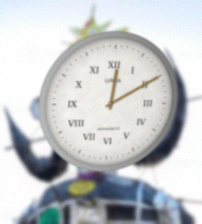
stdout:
{"hour": 12, "minute": 10}
